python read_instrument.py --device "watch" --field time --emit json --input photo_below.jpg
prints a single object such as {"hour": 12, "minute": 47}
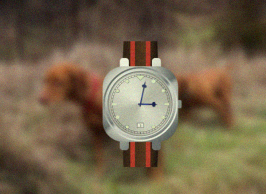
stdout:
{"hour": 3, "minute": 2}
